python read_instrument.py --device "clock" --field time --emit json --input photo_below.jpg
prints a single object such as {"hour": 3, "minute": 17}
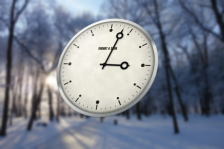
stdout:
{"hour": 3, "minute": 3}
